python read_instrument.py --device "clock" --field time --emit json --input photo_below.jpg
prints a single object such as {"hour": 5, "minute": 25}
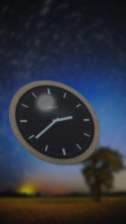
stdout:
{"hour": 2, "minute": 39}
